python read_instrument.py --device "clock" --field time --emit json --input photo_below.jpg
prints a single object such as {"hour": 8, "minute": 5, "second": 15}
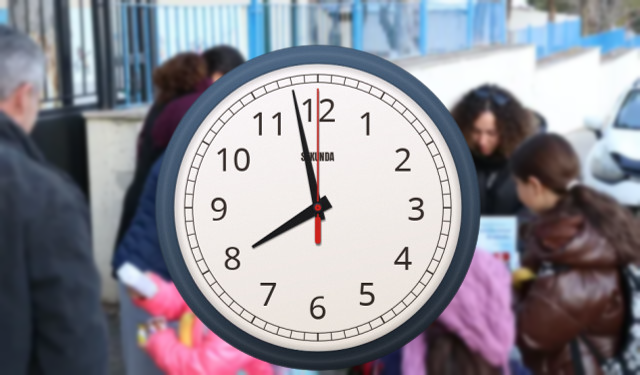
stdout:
{"hour": 7, "minute": 58, "second": 0}
